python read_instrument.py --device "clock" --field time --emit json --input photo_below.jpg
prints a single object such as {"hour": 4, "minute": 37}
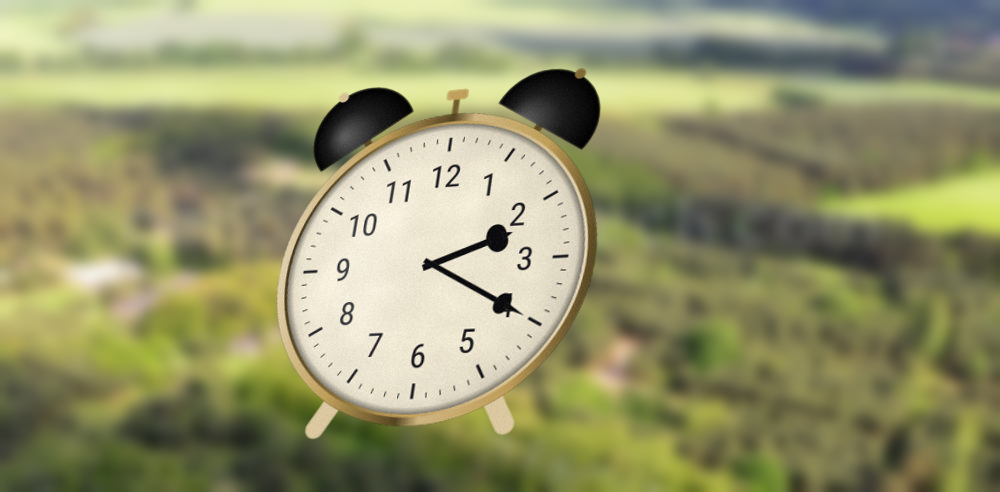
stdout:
{"hour": 2, "minute": 20}
